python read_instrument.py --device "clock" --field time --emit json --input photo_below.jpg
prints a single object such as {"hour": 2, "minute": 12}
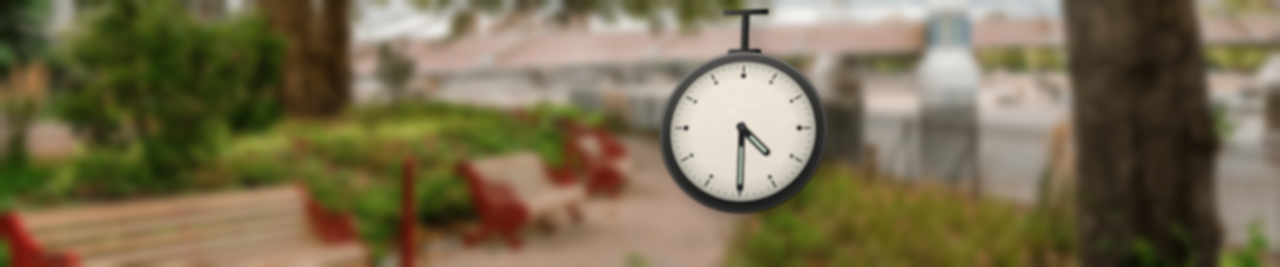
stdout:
{"hour": 4, "minute": 30}
